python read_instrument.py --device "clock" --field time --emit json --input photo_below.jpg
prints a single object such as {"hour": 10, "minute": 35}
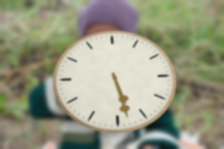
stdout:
{"hour": 5, "minute": 28}
